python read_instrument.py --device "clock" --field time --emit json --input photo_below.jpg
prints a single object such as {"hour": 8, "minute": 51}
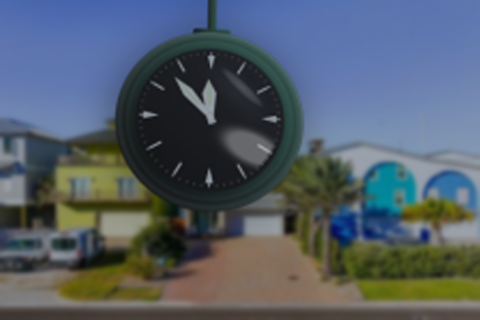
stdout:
{"hour": 11, "minute": 53}
